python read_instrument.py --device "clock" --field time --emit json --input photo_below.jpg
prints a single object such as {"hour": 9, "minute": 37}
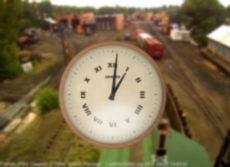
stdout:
{"hour": 1, "minute": 1}
